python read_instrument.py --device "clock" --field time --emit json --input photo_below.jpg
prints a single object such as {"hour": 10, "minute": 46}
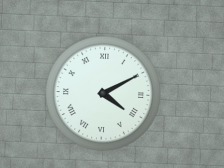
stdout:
{"hour": 4, "minute": 10}
